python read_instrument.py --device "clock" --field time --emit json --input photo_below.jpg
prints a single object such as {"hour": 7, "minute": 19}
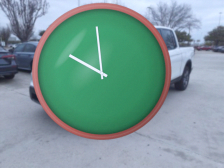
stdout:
{"hour": 9, "minute": 59}
